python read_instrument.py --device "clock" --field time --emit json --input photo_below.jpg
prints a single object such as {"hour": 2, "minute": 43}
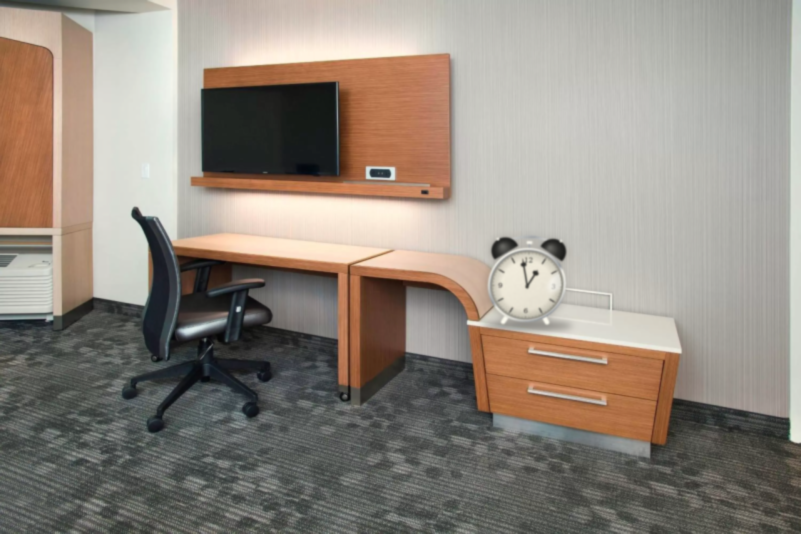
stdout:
{"hour": 12, "minute": 58}
